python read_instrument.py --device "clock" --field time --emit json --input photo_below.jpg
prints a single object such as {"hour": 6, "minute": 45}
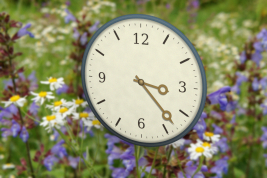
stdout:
{"hour": 3, "minute": 23}
